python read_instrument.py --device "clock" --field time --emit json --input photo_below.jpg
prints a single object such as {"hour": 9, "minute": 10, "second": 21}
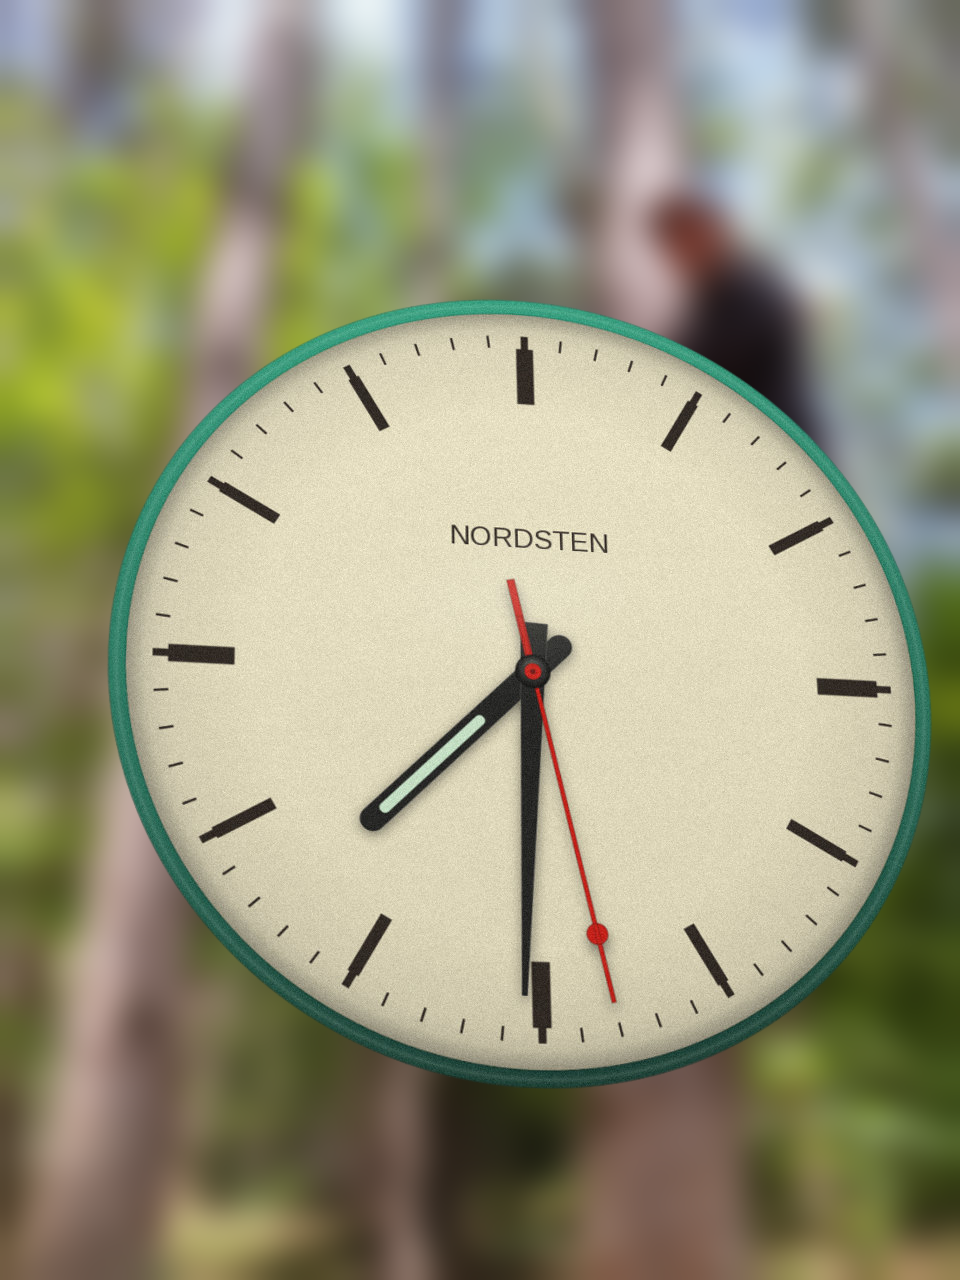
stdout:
{"hour": 7, "minute": 30, "second": 28}
